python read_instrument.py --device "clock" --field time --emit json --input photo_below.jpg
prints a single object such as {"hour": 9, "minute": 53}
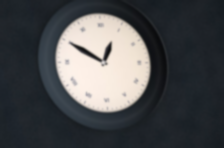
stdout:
{"hour": 12, "minute": 50}
